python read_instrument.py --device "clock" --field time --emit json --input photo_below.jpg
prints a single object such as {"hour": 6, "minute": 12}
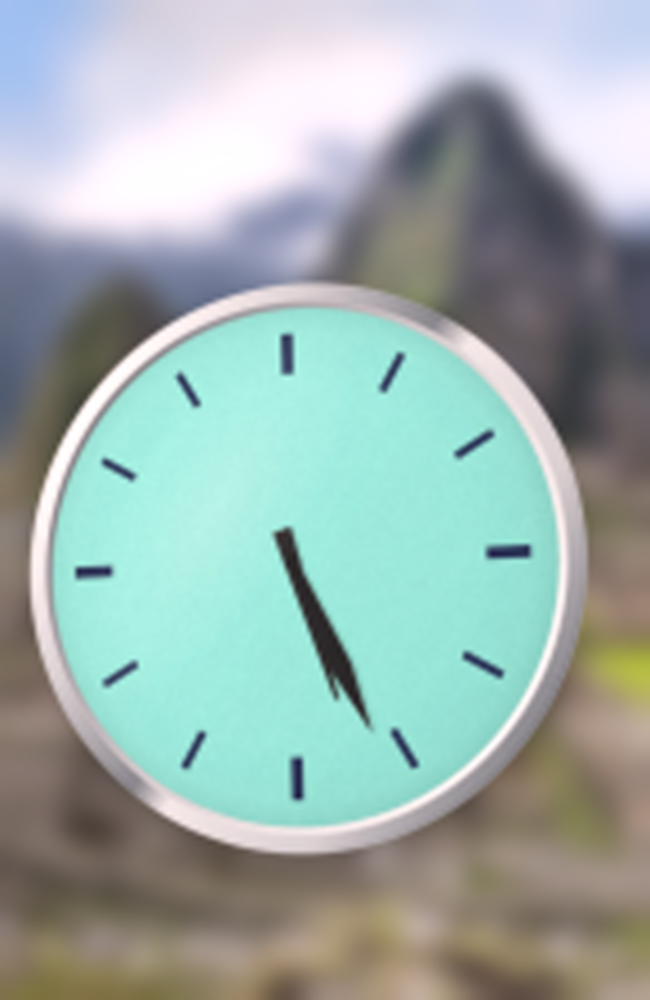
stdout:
{"hour": 5, "minute": 26}
